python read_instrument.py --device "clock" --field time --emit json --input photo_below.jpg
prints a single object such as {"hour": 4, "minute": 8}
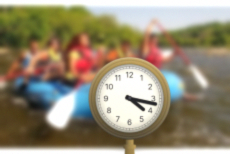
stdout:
{"hour": 4, "minute": 17}
